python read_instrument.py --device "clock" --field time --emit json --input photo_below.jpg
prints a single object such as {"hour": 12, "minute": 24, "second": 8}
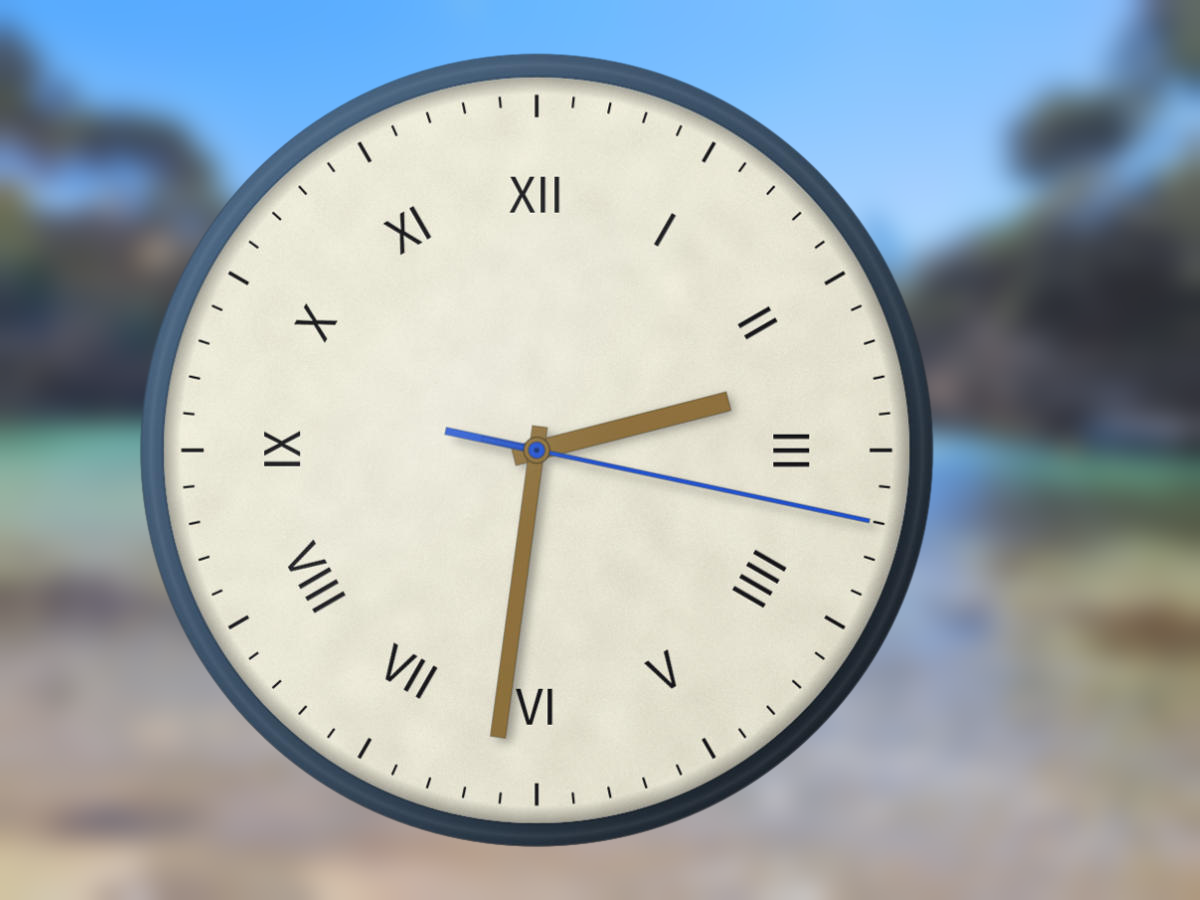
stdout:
{"hour": 2, "minute": 31, "second": 17}
